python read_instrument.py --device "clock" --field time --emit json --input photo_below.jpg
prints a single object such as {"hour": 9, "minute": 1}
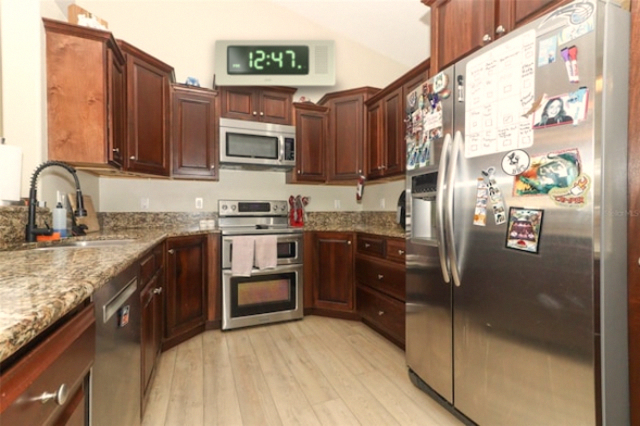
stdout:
{"hour": 12, "minute": 47}
